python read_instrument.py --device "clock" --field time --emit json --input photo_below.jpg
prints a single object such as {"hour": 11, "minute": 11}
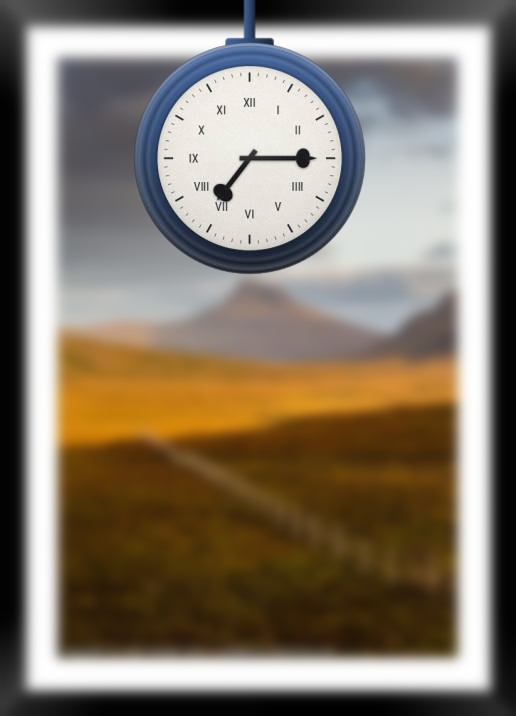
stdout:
{"hour": 7, "minute": 15}
